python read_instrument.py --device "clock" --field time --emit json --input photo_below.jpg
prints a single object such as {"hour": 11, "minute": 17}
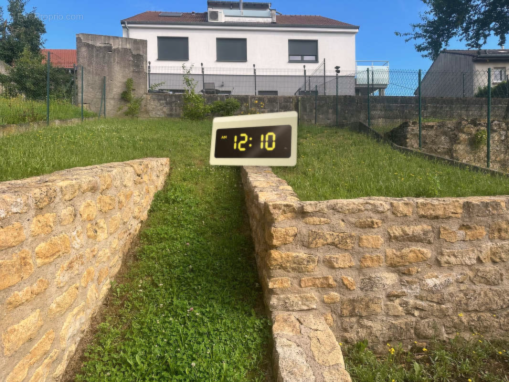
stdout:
{"hour": 12, "minute": 10}
